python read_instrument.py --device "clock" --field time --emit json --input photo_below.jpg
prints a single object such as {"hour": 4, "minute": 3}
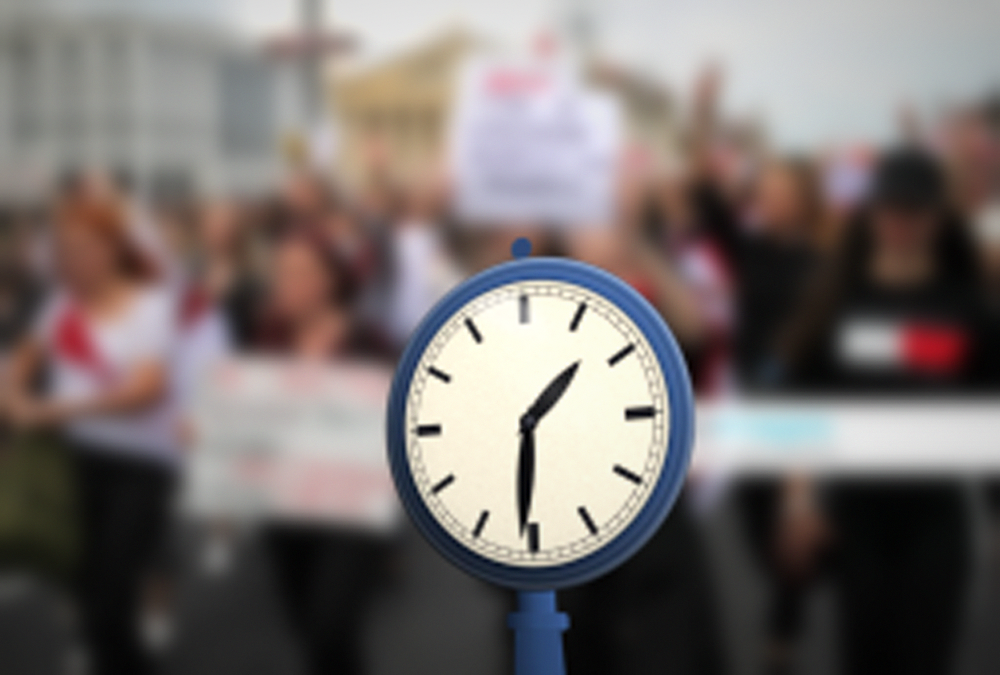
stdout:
{"hour": 1, "minute": 31}
